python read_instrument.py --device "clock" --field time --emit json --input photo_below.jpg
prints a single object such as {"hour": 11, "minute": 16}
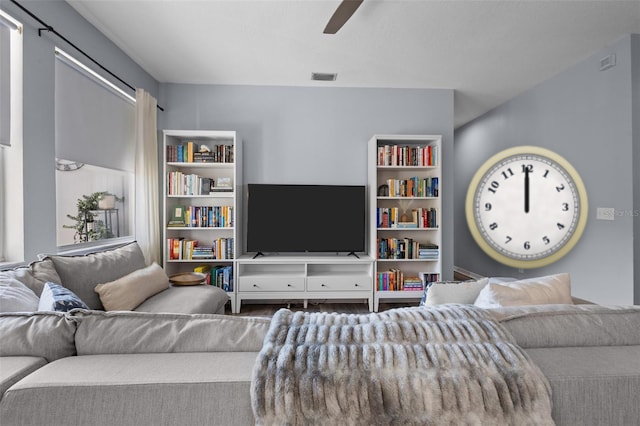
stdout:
{"hour": 12, "minute": 0}
